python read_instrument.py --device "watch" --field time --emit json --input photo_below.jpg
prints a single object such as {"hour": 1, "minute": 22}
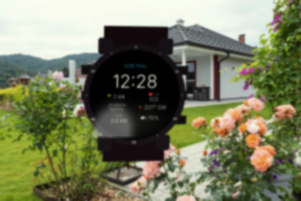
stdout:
{"hour": 12, "minute": 28}
